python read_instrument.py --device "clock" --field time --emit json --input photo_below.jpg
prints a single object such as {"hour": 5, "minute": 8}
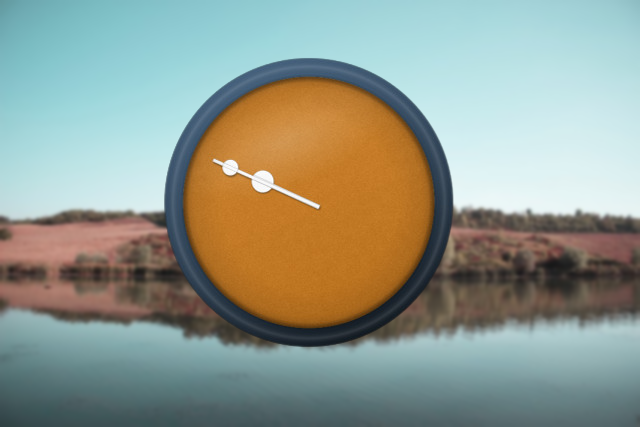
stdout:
{"hour": 9, "minute": 49}
